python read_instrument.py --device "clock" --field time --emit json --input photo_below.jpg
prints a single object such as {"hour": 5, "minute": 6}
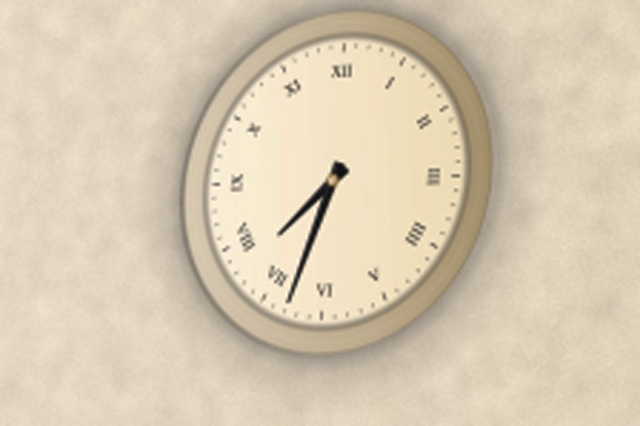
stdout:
{"hour": 7, "minute": 33}
